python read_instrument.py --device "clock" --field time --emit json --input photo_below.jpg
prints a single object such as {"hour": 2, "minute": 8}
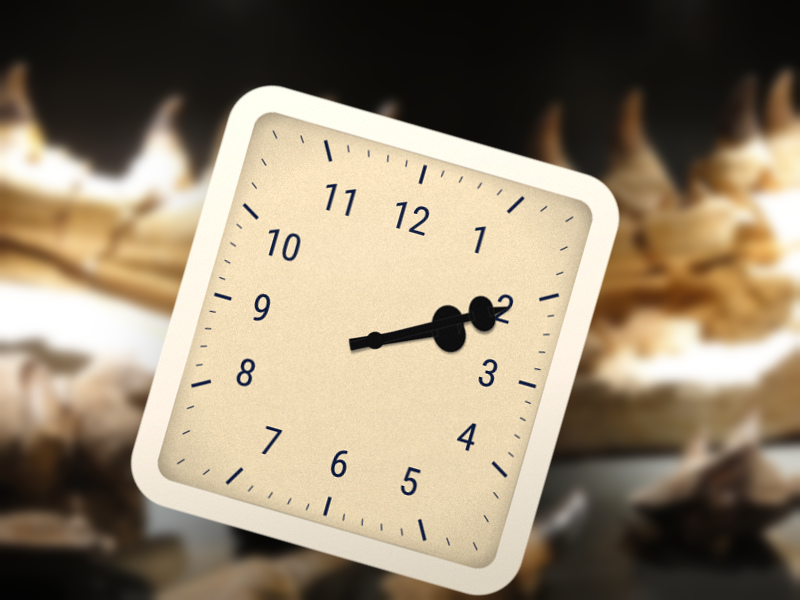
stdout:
{"hour": 2, "minute": 10}
